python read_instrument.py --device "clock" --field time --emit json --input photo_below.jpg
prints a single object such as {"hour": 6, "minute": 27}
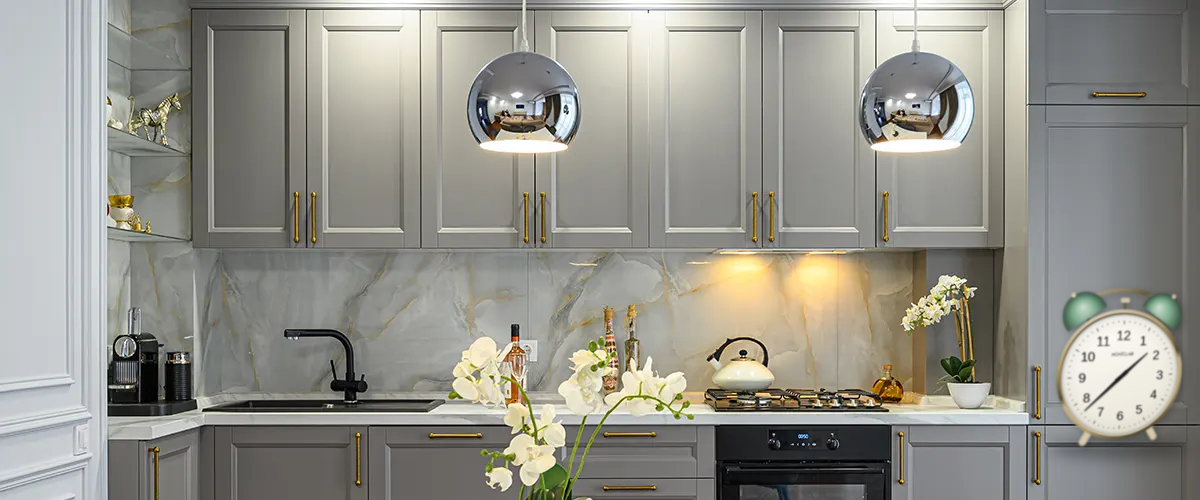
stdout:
{"hour": 1, "minute": 38}
